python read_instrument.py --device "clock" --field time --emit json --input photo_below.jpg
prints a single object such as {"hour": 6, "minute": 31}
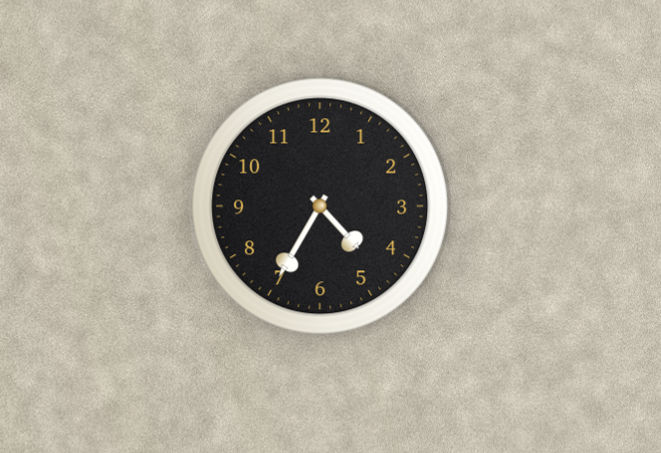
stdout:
{"hour": 4, "minute": 35}
